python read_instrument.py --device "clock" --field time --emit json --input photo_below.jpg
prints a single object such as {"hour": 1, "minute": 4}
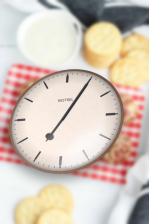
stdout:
{"hour": 7, "minute": 5}
